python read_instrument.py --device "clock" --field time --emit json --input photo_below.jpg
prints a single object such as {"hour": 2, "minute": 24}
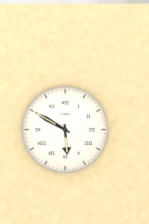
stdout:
{"hour": 5, "minute": 50}
